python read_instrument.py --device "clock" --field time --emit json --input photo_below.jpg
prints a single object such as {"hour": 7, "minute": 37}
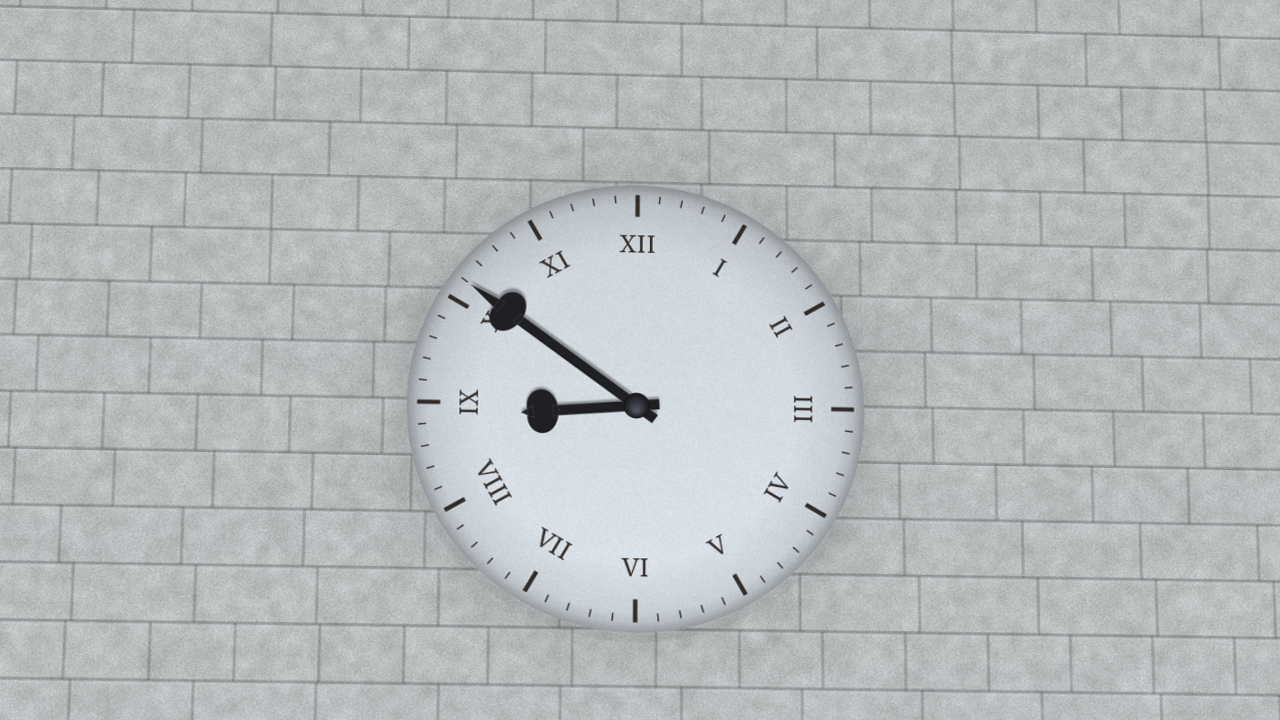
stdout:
{"hour": 8, "minute": 51}
